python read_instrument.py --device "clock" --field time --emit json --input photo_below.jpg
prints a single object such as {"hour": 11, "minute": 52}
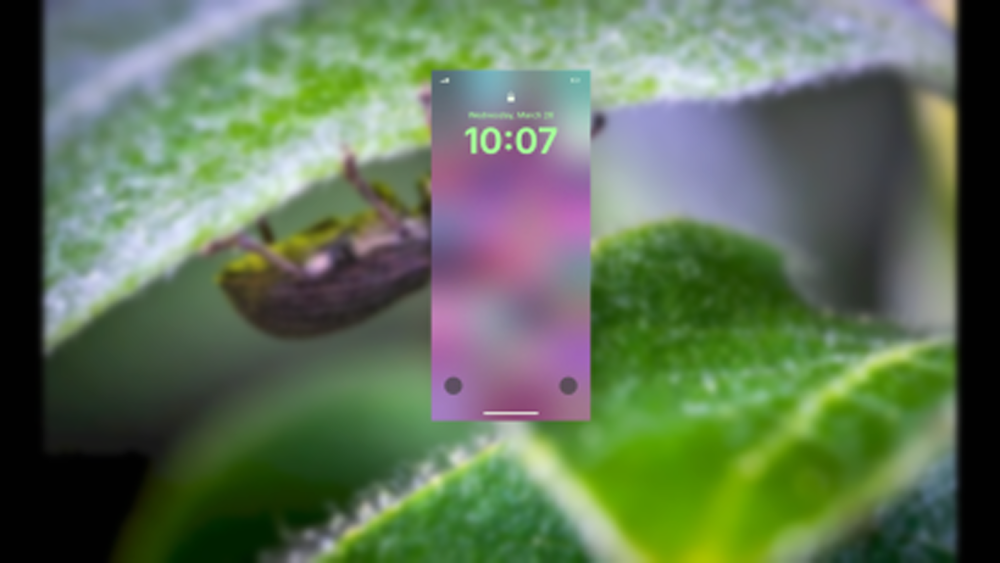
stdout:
{"hour": 10, "minute": 7}
